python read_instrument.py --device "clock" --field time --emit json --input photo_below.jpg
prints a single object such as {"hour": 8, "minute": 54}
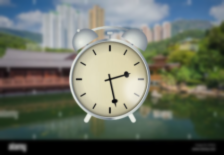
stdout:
{"hour": 2, "minute": 28}
